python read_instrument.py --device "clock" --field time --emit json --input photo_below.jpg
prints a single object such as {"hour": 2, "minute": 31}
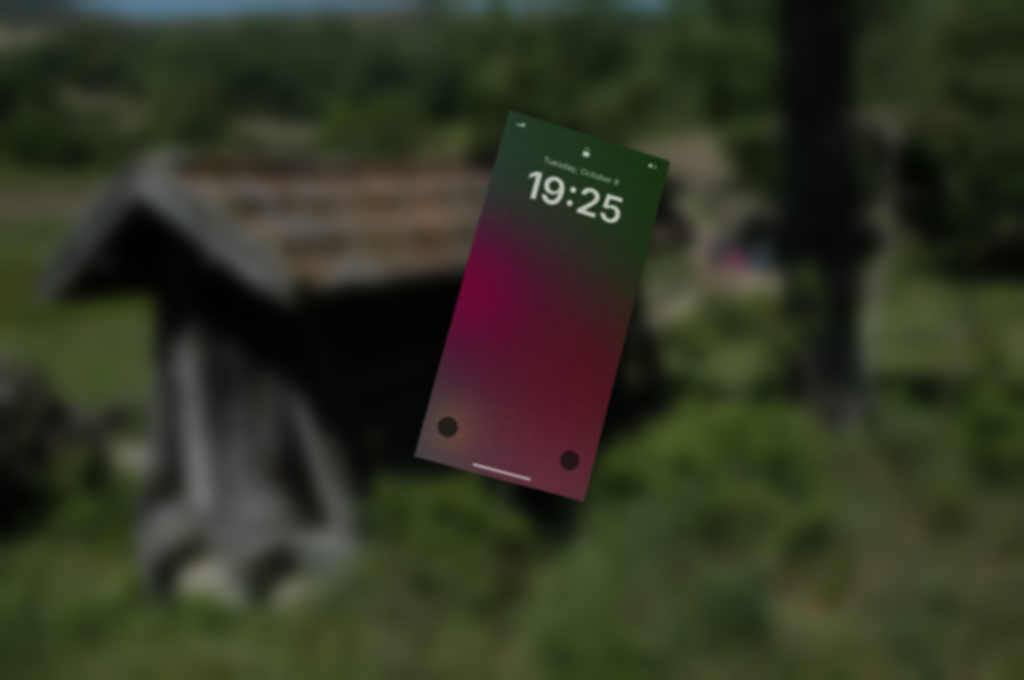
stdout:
{"hour": 19, "minute": 25}
